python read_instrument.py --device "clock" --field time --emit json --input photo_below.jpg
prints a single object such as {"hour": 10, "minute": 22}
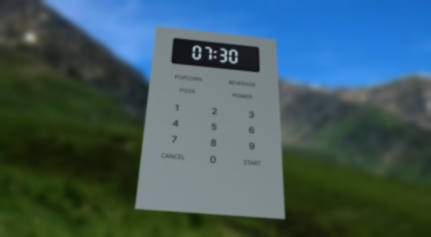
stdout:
{"hour": 7, "minute": 30}
